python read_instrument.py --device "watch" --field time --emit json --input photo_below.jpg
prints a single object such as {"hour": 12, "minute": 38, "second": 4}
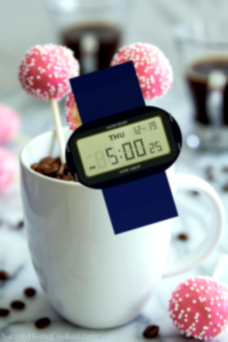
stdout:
{"hour": 5, "minute": 0, "second": 25}
